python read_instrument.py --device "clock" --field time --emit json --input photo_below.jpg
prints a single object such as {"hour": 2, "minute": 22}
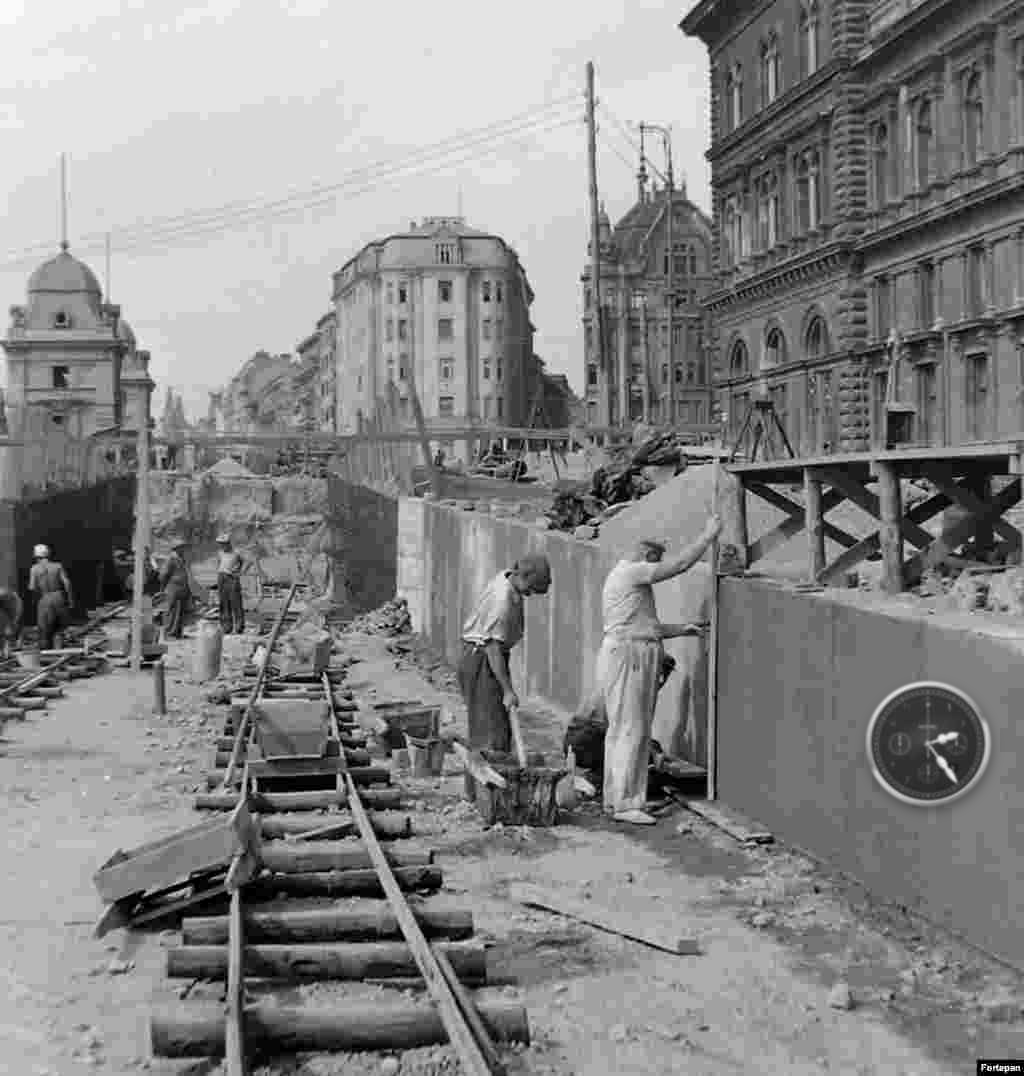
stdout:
{"hour": 2, "minute": 24}
